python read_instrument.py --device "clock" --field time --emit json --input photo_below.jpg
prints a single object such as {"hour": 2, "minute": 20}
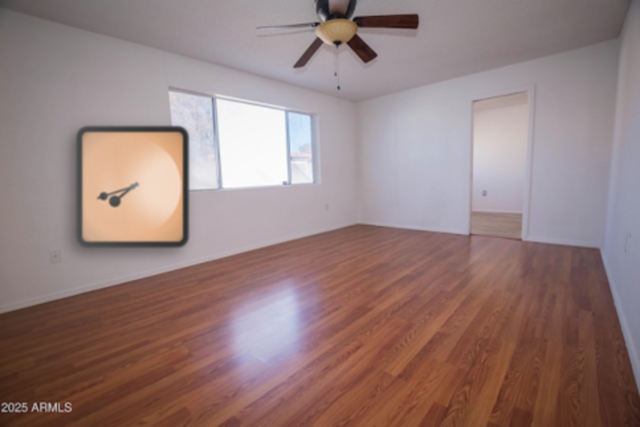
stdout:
{"hour": 7, "minute": 42}
